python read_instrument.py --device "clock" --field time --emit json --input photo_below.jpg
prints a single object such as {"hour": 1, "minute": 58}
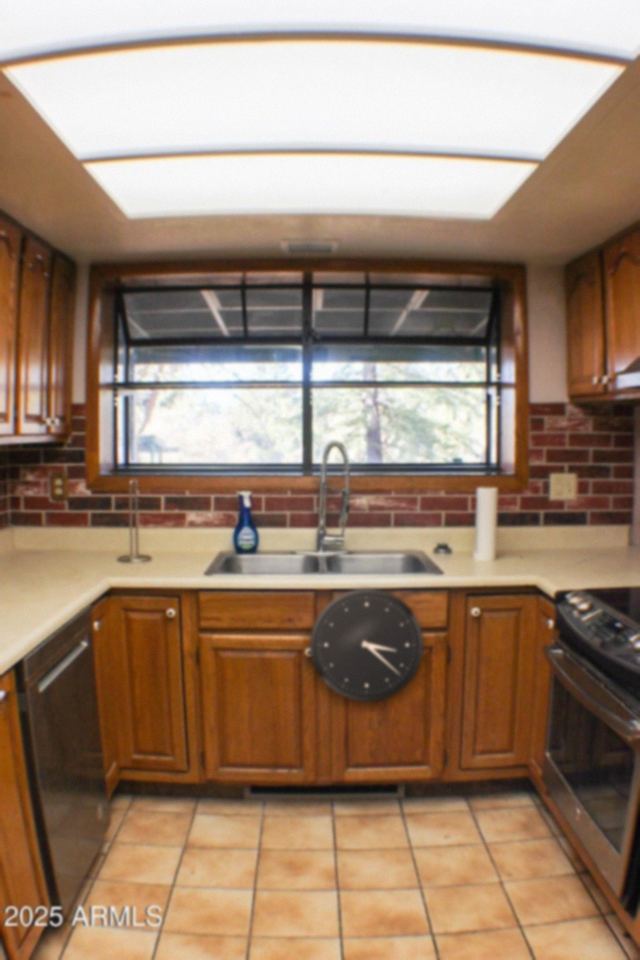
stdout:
{"hour": 3, "minute": 22}
